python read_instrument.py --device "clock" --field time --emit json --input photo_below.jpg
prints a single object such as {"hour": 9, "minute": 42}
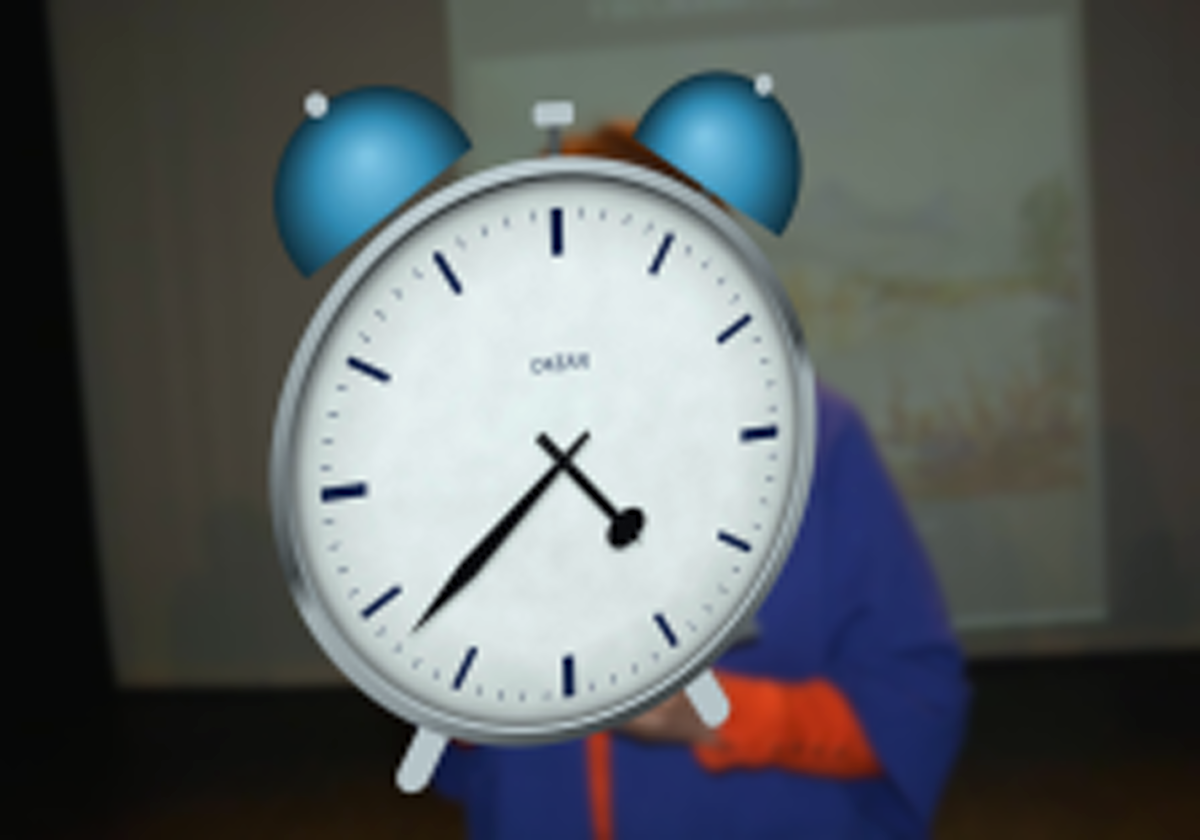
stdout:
{"hour": 4, "minute": 38}
